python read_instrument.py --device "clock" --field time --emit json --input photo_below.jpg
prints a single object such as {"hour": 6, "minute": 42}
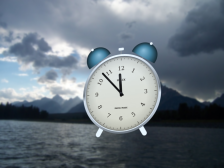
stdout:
{"hour": 11, "minute": 53}
